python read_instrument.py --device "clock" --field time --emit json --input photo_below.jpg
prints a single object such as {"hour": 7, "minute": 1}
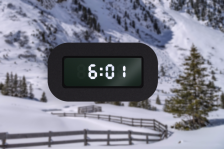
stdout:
{"hour": 6, "minute": 1}
